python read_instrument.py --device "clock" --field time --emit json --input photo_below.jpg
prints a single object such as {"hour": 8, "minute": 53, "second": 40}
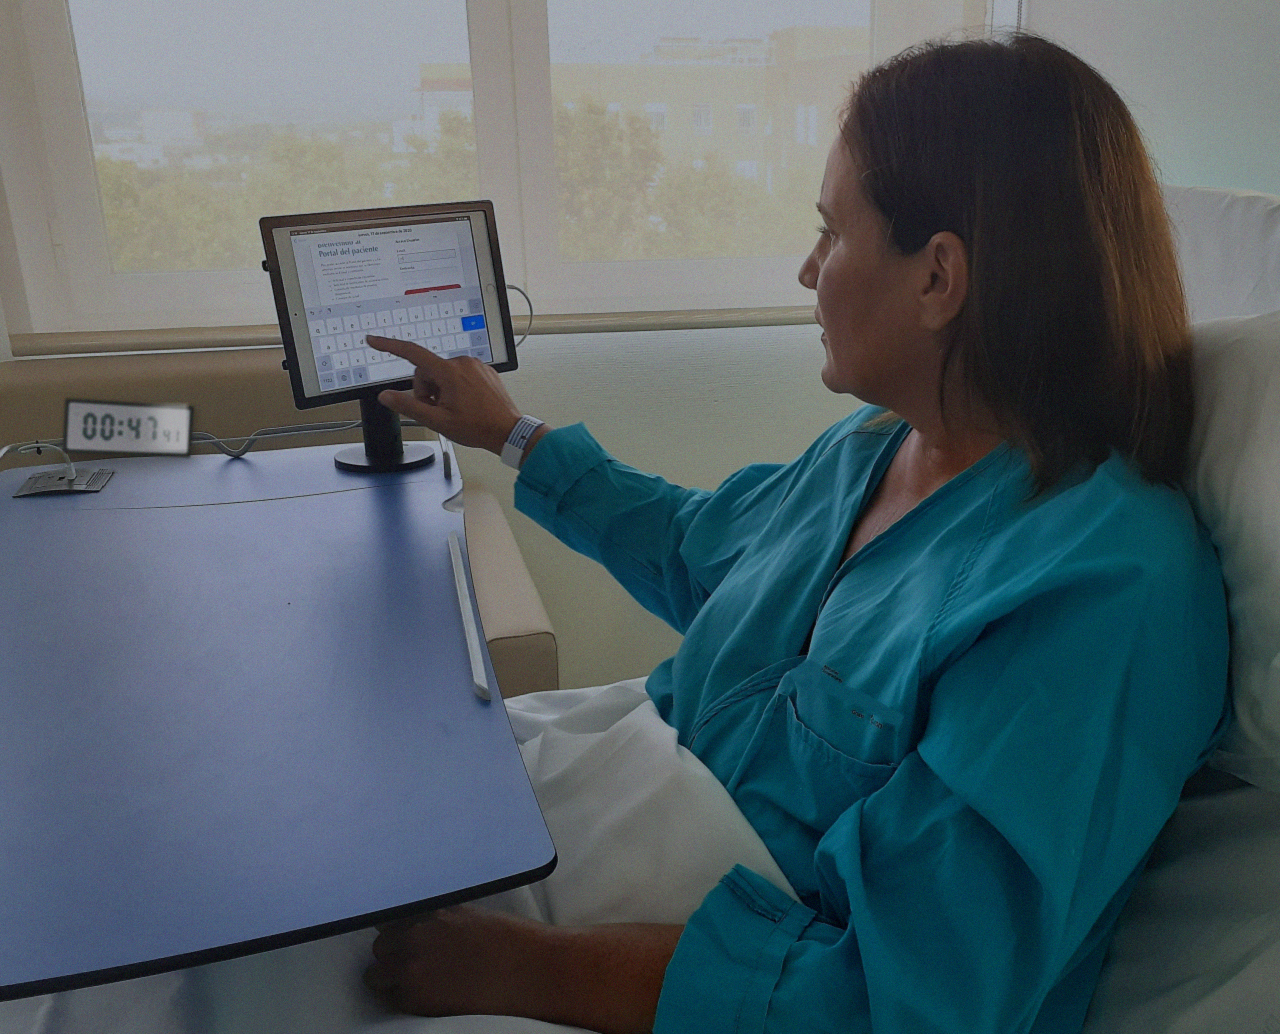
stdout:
{"hour": 0, "minute": 47, "second": 41}
